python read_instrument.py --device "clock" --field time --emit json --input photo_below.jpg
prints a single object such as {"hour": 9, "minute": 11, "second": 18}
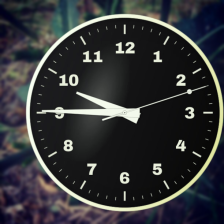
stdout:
{"hour": 9, "minute": 45, "second": 12}
